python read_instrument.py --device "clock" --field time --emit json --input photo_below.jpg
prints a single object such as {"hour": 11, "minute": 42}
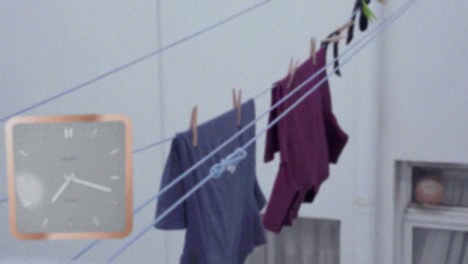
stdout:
{"hour": 7, "minute": 18}
